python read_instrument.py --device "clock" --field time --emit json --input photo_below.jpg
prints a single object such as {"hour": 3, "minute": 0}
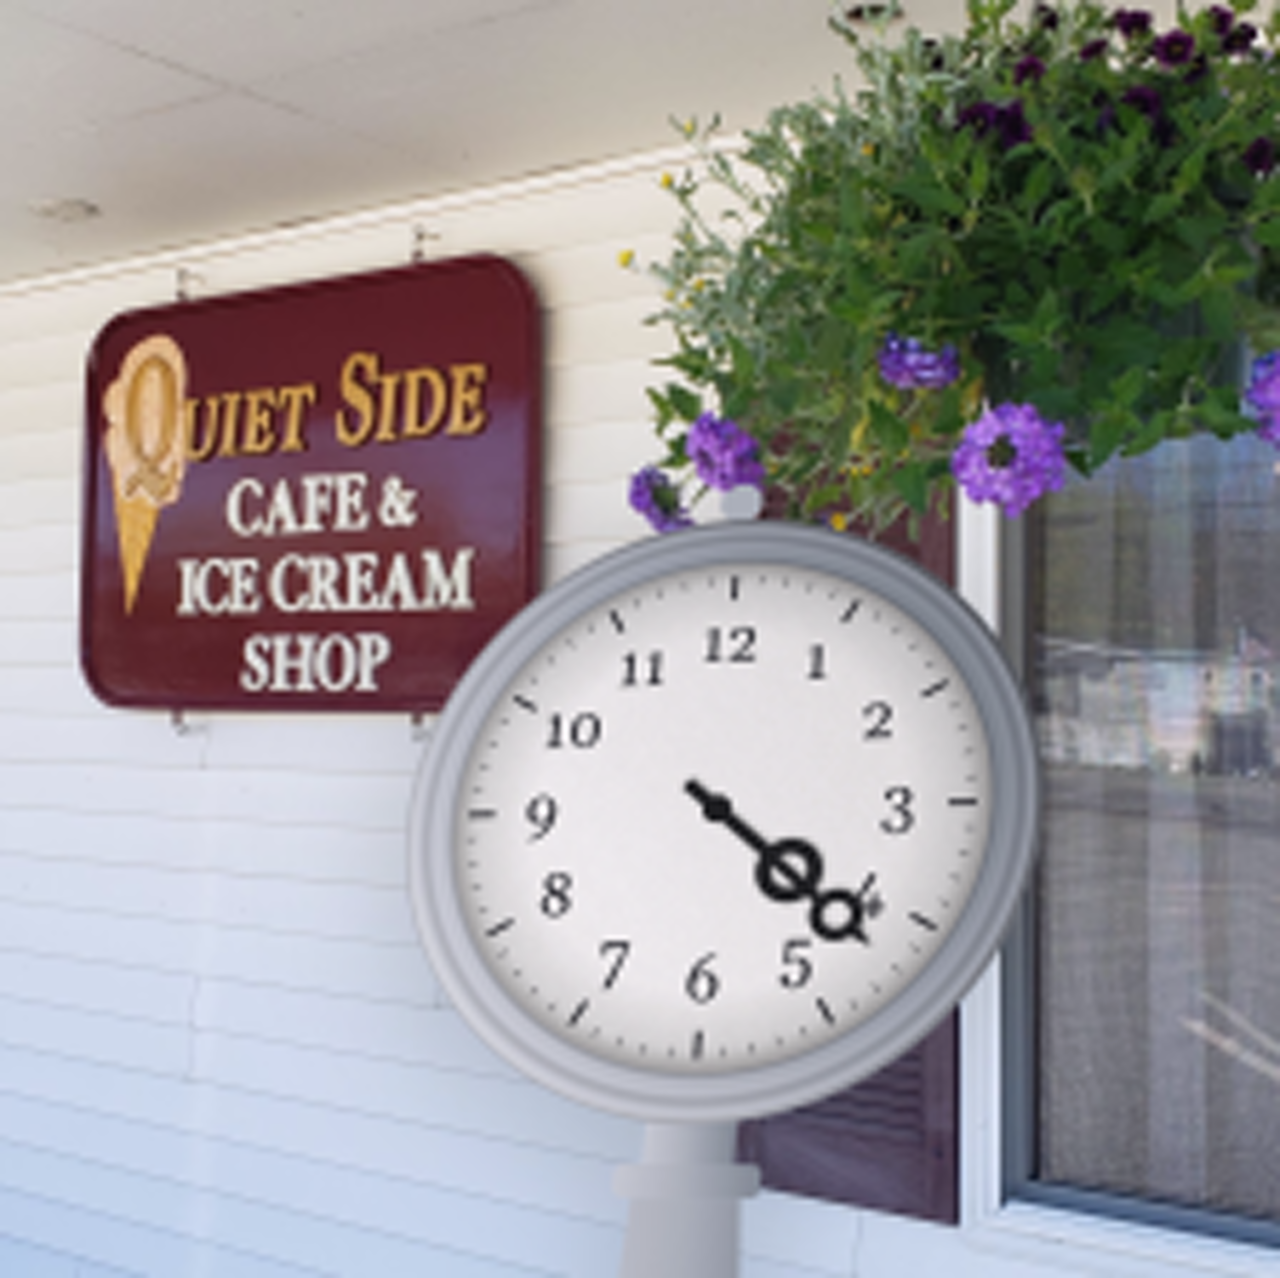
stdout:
{"hour": 4, "minute": 22}
